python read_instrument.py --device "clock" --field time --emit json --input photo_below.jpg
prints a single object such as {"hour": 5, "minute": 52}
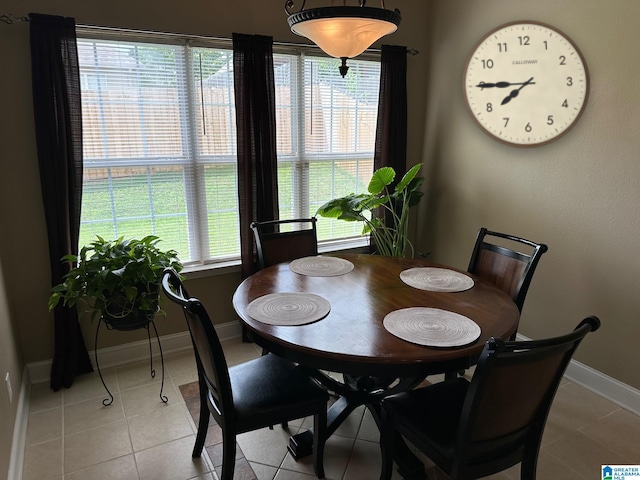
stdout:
{"hour": 7, "minute": 45}
